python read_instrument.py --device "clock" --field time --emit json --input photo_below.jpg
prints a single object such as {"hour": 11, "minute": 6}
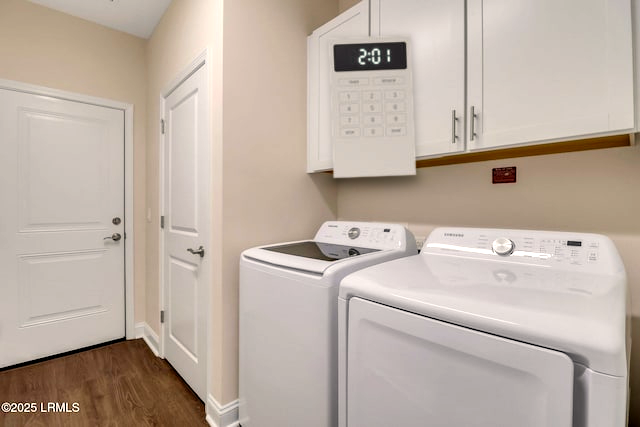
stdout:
{"hour": 2, "minute": 1}
